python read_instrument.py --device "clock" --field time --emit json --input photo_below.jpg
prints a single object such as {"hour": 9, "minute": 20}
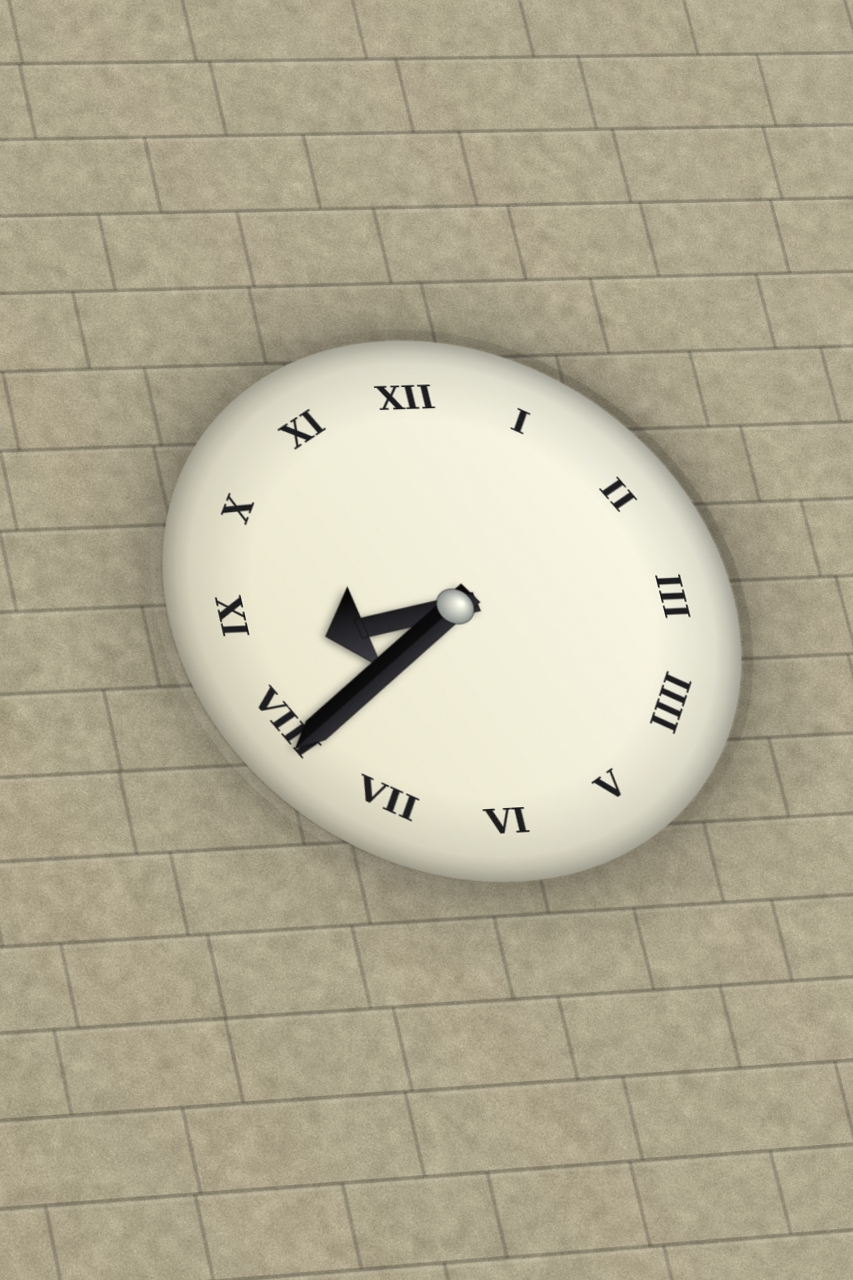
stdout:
{"hour": 8, "minute": 39}
